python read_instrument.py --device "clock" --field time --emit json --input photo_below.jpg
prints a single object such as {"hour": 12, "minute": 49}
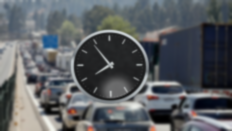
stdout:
{"hour": 7, "minute": 54}
